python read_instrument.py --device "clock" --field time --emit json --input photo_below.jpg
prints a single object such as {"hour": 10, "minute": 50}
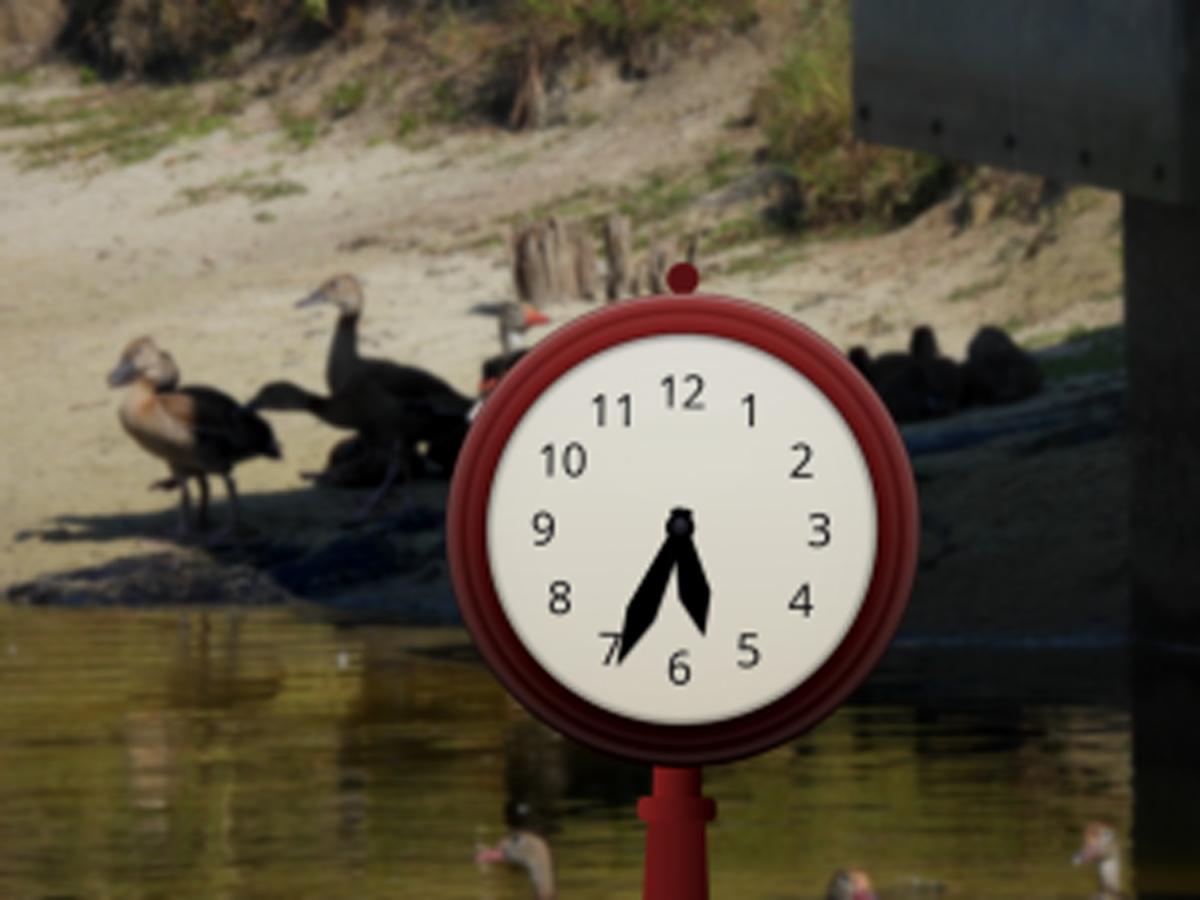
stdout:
{"hour": 5, "minute": 34}
